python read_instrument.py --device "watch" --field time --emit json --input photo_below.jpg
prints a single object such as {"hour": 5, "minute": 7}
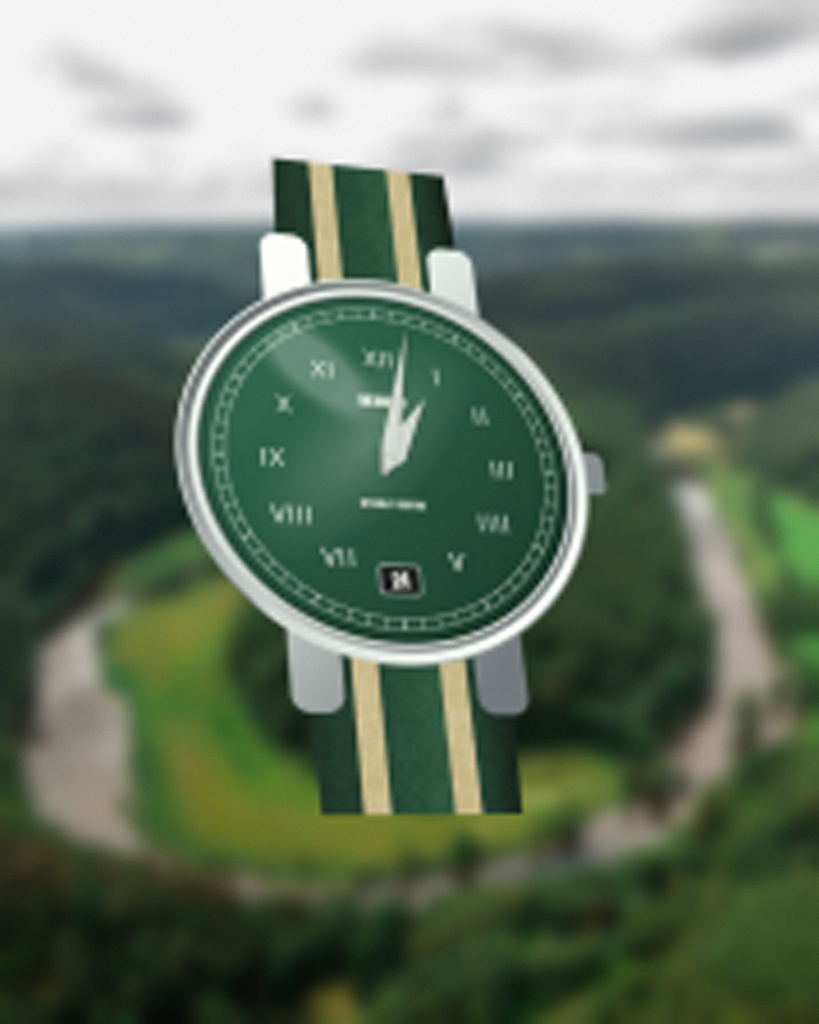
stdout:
{"hour": 1, "minute": 2}
